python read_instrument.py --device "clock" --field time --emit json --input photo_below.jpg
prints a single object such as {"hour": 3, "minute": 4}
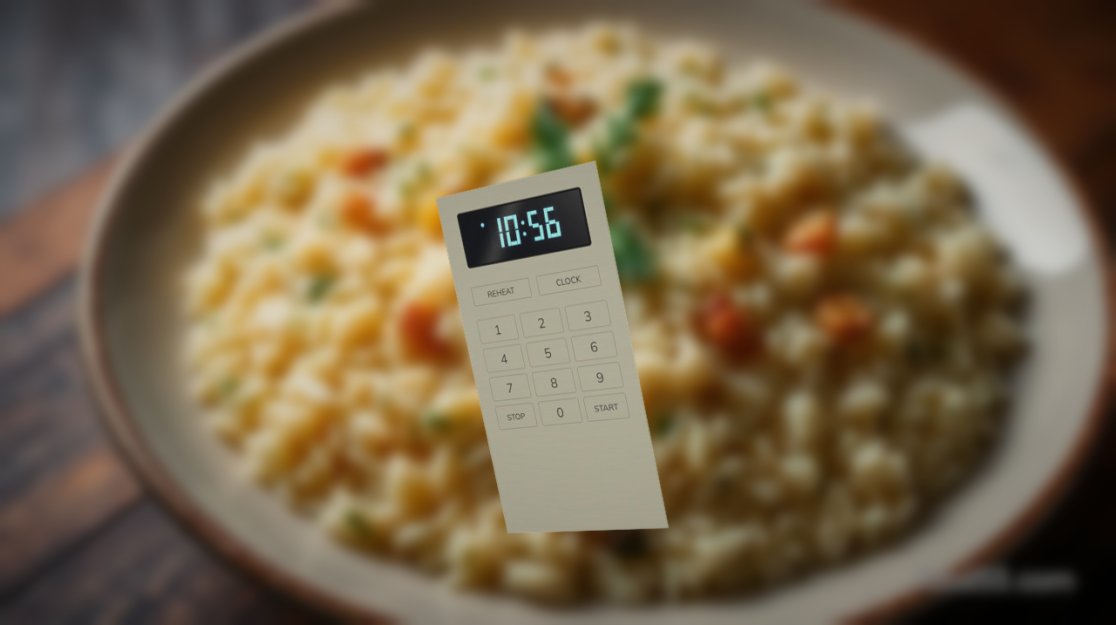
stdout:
{"hour": 10, "minute": 56}
